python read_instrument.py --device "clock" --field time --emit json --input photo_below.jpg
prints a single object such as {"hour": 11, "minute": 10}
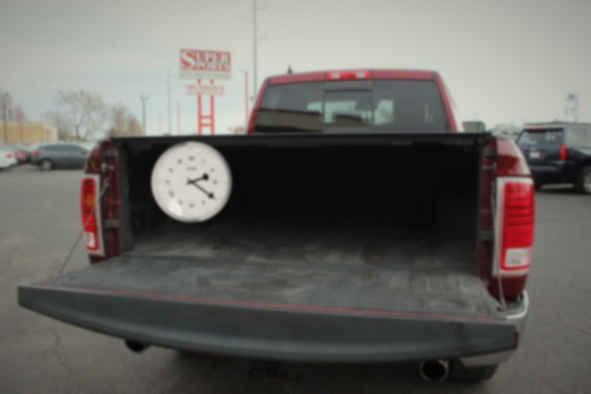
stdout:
{"hour": 2, "minute": 21}
